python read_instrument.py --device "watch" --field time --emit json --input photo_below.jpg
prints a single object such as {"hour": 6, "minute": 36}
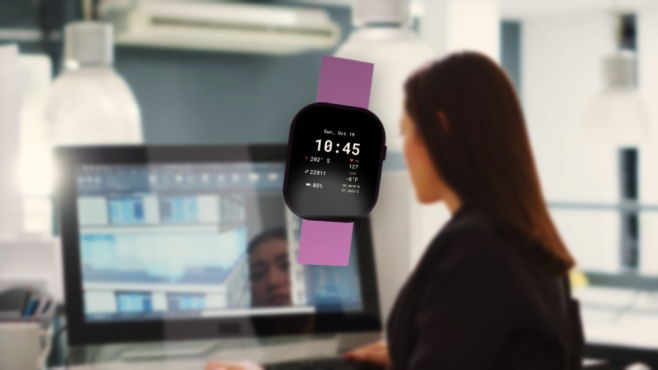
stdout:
{"hour": 10, "minute": 45}
